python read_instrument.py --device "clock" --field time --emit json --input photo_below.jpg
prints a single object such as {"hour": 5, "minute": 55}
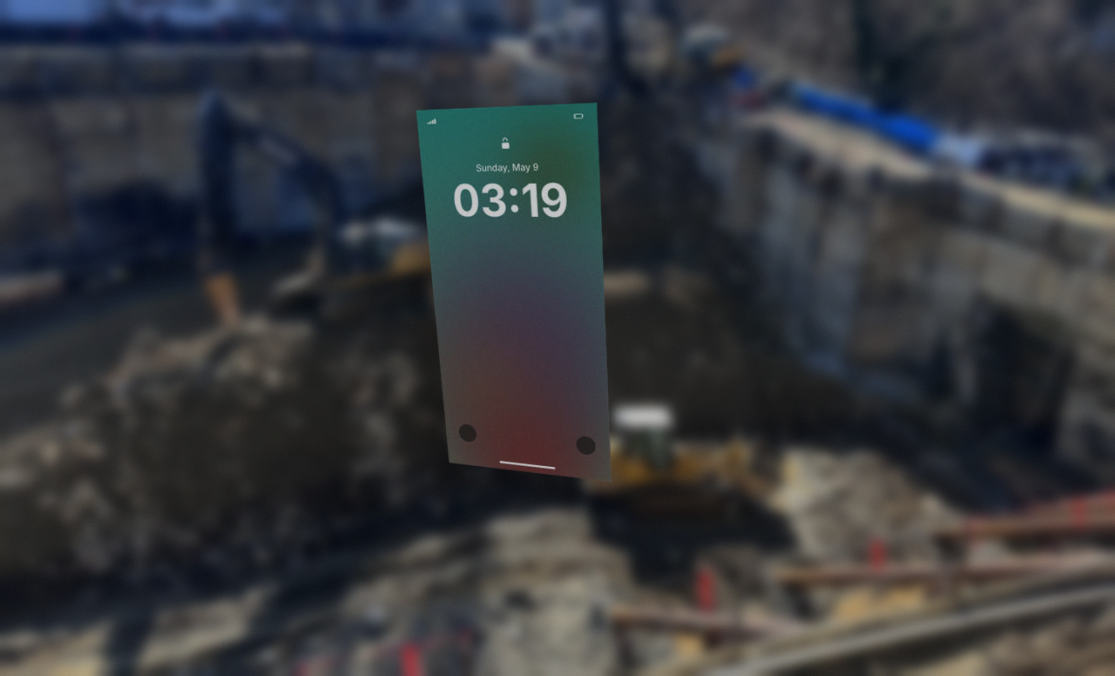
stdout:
{"hour": 3, "minute": 19}
